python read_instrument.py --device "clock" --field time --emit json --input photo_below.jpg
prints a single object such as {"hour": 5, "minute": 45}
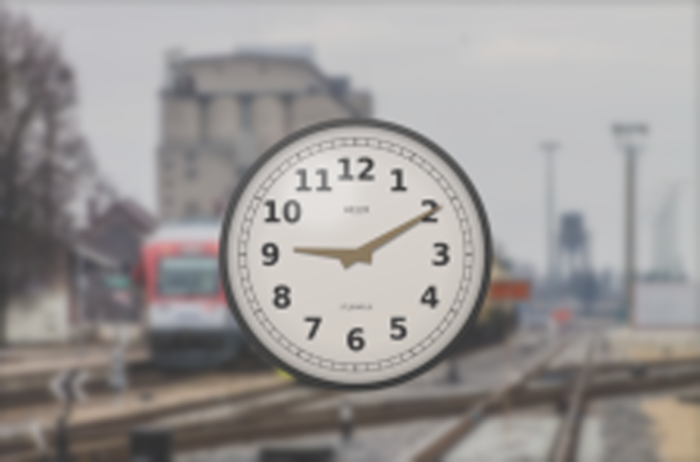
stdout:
{"hour": 9, "minute": 10}
